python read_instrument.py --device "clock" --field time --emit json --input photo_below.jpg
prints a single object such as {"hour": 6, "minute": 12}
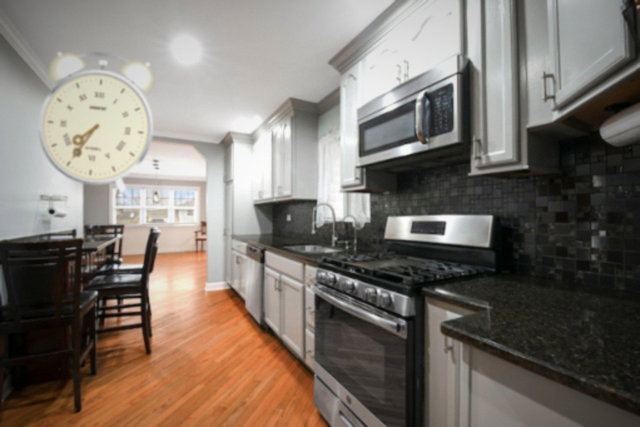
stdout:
{"hour": 7, "minute": 35}
